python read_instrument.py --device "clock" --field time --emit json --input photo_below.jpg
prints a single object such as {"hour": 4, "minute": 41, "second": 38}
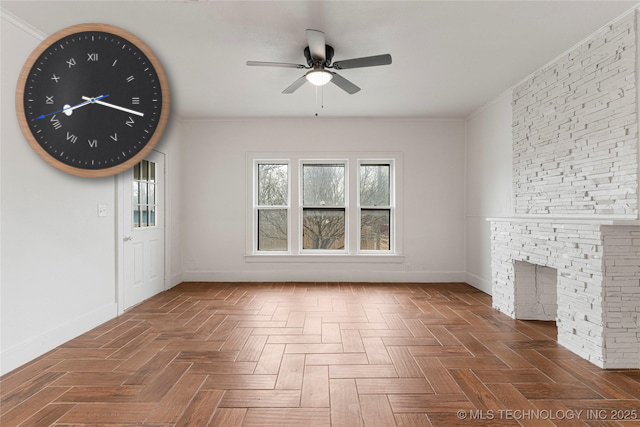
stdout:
{"hour": 8, "minute": 17, "second": 42}
